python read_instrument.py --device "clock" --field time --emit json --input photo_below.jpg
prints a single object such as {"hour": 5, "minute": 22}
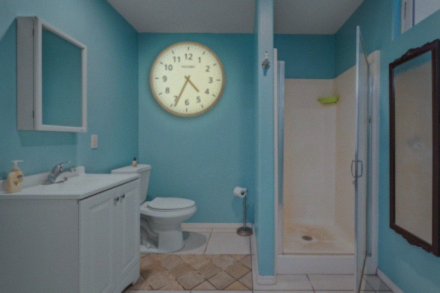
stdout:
{"hour": 4, "minute": 34}
